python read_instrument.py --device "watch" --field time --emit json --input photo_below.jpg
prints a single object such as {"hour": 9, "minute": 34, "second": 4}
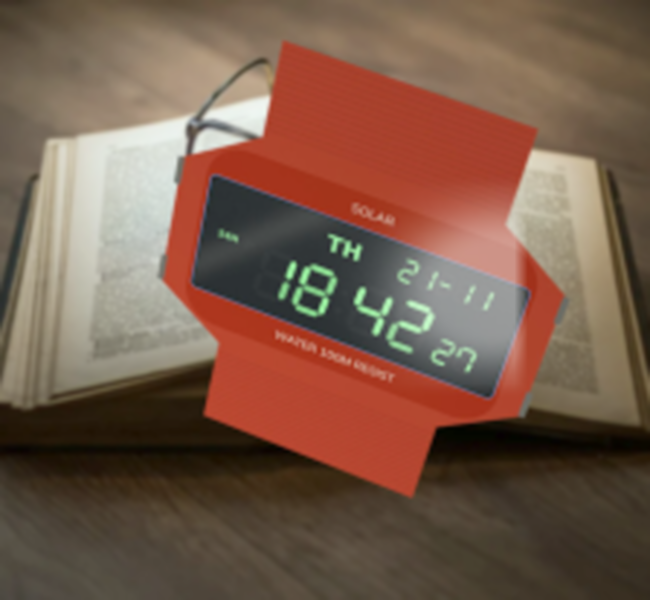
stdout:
{"hour": 18, "minute": 42, "second": 27}
